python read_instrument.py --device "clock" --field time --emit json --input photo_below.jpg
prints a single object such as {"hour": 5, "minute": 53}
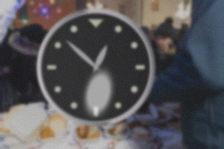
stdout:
{"hour": 12, "minute": 52}
